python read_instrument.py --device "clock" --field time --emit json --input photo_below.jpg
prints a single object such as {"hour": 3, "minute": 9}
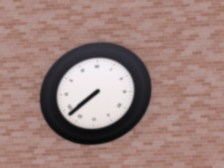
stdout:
{"hour": 7, "minute": 38}
